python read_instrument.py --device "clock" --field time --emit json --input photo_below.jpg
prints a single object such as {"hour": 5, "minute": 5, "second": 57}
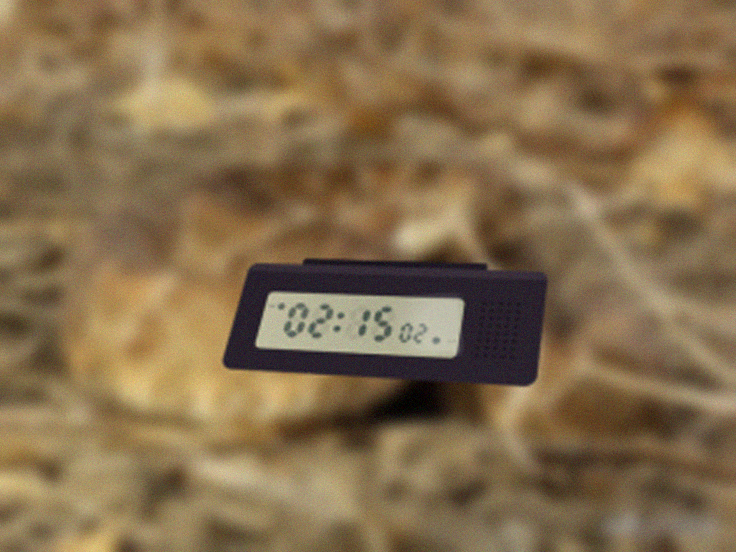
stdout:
{"hour": 2, "minute": 15, "second": 2}
